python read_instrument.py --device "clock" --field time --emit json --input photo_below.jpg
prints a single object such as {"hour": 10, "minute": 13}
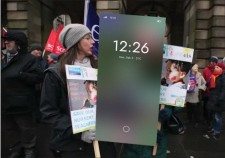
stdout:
{"hour": 12, "minute": 26}
